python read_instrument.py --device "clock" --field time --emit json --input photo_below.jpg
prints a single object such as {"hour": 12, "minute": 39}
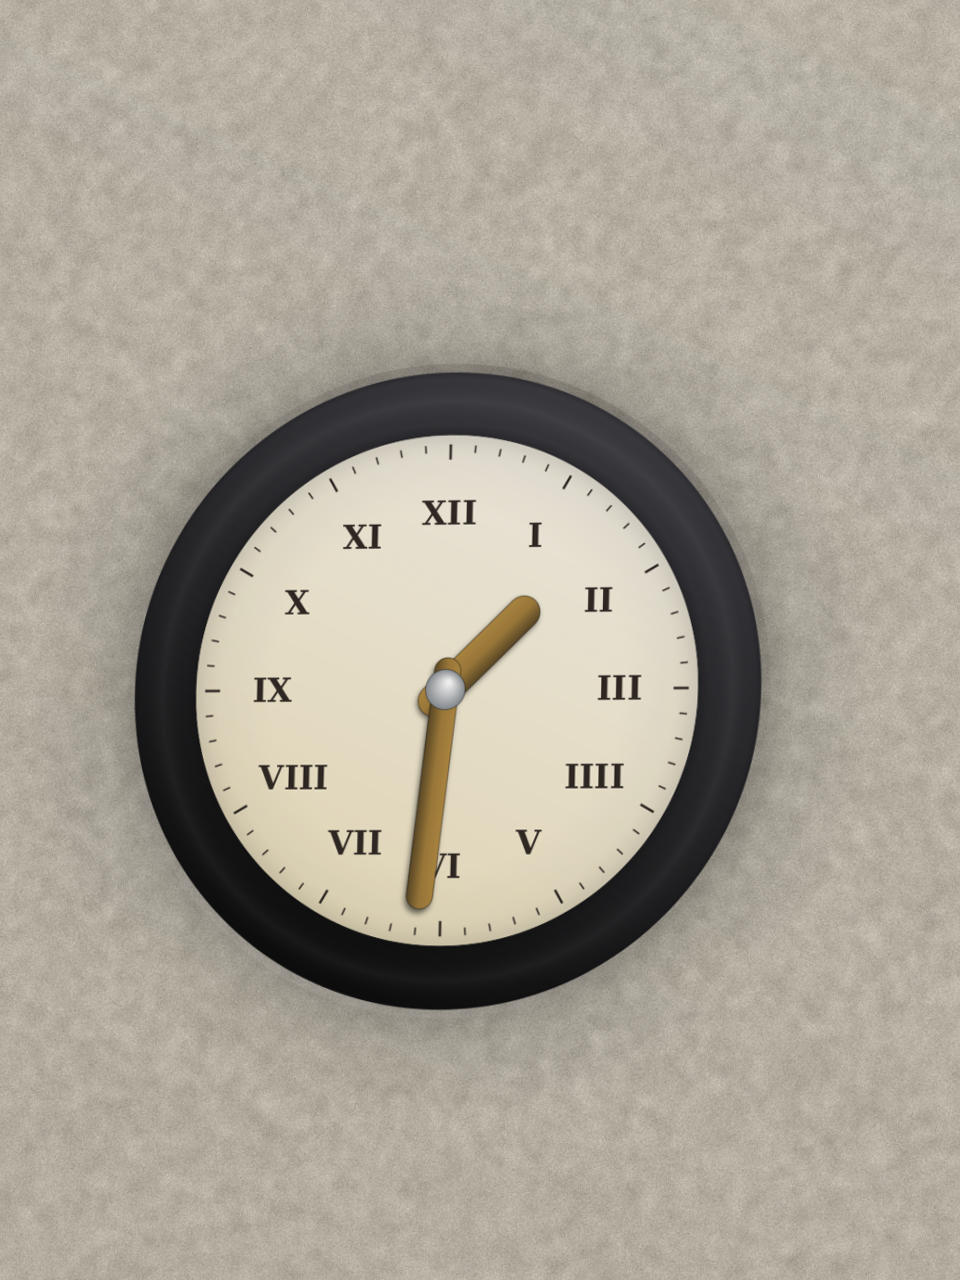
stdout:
{"hour": 1, "minute": 31}
